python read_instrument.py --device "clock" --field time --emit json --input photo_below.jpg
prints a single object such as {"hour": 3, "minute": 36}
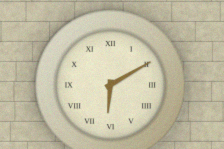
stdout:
{"hour": 6, "minute": 10}
